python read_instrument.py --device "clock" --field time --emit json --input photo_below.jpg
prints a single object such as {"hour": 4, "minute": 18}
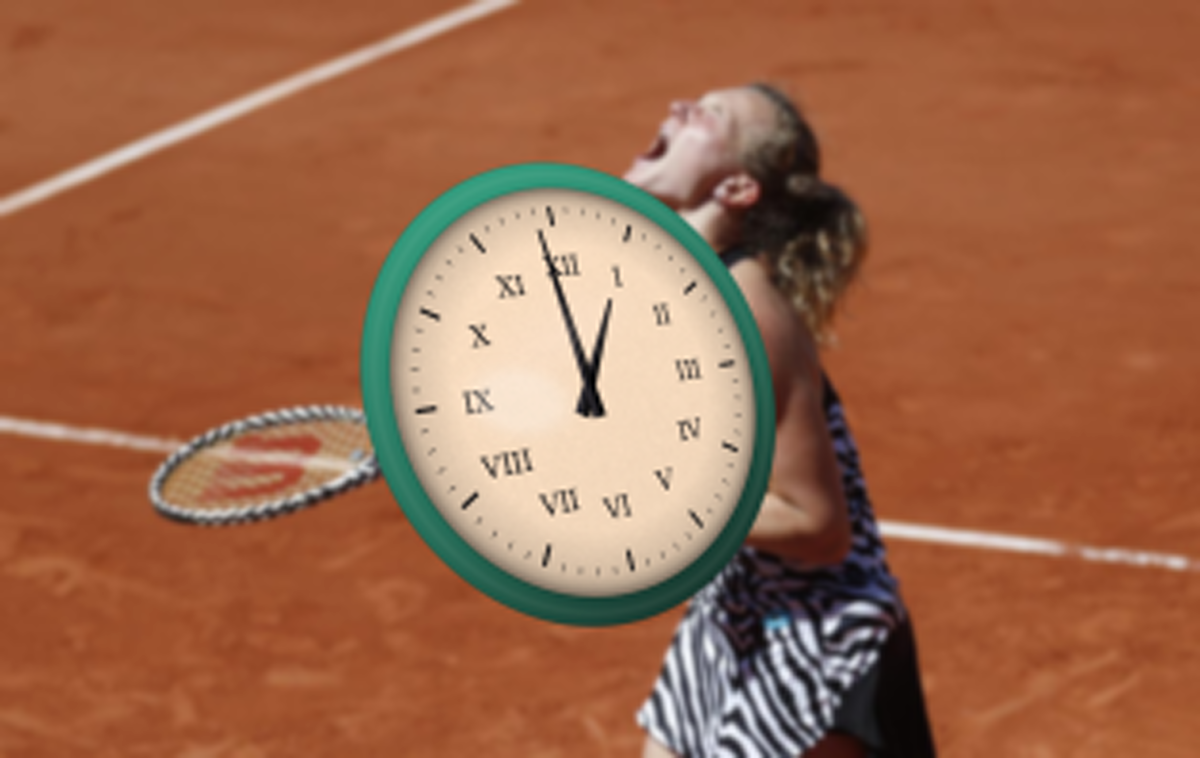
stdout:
{"hour": 12, "minute": 59}
